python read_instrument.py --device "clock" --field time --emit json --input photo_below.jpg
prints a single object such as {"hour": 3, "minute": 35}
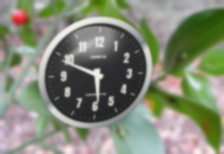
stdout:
{"hour": 5, "minute": 49}
